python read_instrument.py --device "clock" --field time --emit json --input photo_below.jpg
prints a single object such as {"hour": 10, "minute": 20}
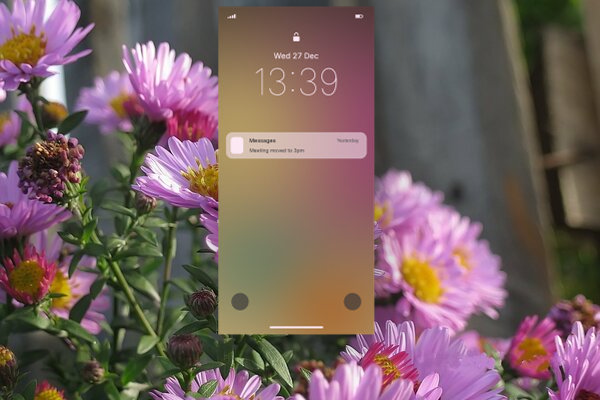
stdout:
{"hour": 13, "minute": 39}
